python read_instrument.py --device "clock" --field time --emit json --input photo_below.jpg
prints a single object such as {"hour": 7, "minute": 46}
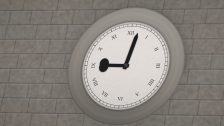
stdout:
{"hour": 9, "minute": 2}
